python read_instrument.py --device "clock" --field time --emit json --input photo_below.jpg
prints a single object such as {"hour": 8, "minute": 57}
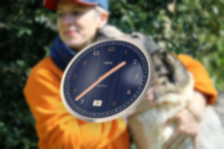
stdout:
{"hour": 1, "minute": 37}
